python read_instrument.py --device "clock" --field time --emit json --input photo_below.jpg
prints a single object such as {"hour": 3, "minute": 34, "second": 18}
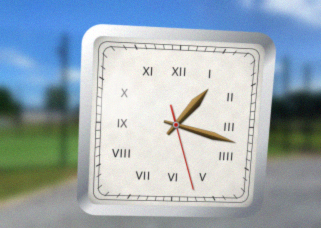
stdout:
{"hour": 1, "minute": 17, "second": 27}
